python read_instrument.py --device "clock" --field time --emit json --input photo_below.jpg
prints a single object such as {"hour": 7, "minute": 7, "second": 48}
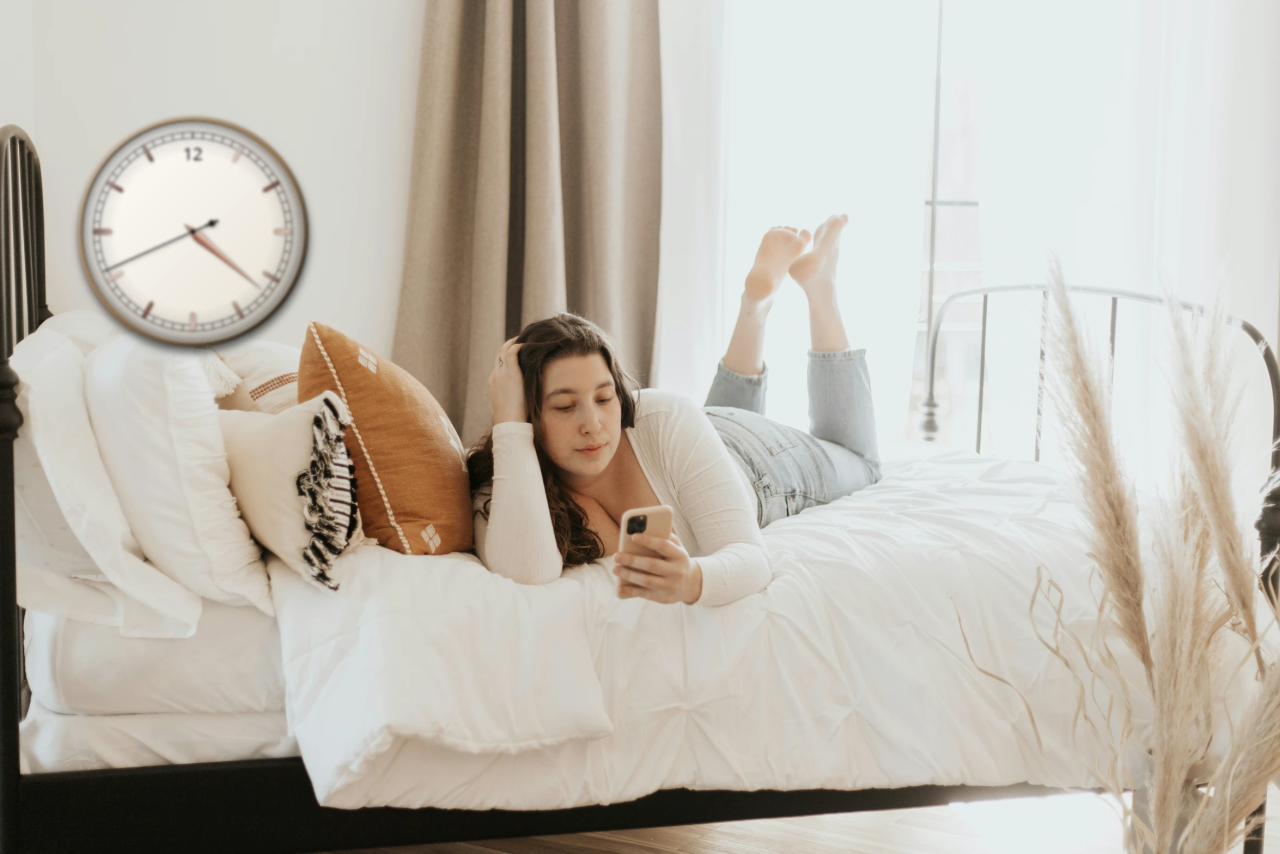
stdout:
{"hour": 4, "minute": 21, "second": 41}
